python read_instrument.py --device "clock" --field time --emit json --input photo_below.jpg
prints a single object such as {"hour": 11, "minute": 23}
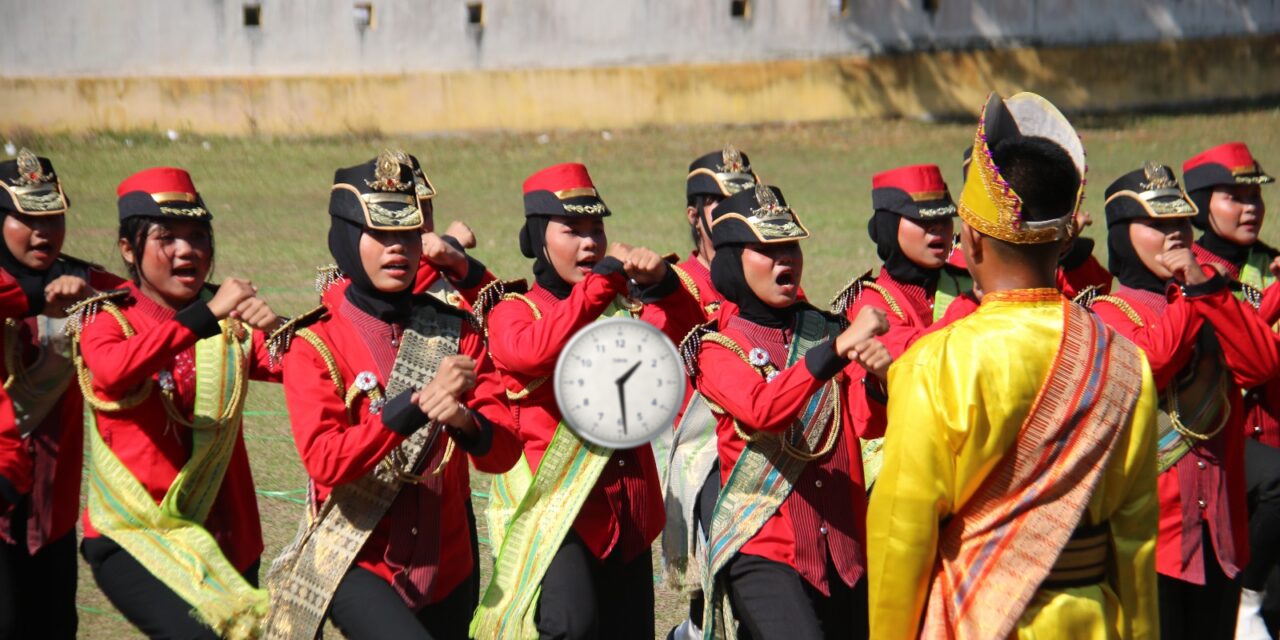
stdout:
{"hour": 1, "minute": 29}
